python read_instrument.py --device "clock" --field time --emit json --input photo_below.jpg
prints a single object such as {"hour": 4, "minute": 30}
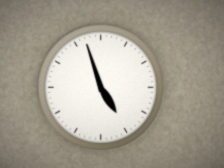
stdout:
{"hour": 4, "minute": 57}
